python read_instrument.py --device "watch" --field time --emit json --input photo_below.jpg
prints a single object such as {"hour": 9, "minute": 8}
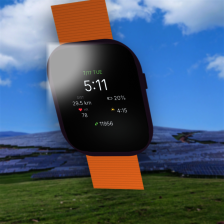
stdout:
{"hour": 5, "minute": 11}
